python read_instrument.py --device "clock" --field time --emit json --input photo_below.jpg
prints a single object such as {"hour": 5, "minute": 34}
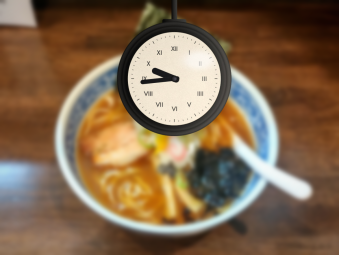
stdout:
{"hour": 9, "minute": 44}
